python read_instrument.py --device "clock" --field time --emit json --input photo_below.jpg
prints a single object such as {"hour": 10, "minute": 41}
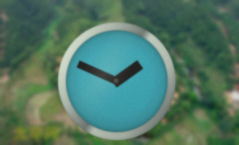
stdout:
{"hour": 1, "minute": 49}
